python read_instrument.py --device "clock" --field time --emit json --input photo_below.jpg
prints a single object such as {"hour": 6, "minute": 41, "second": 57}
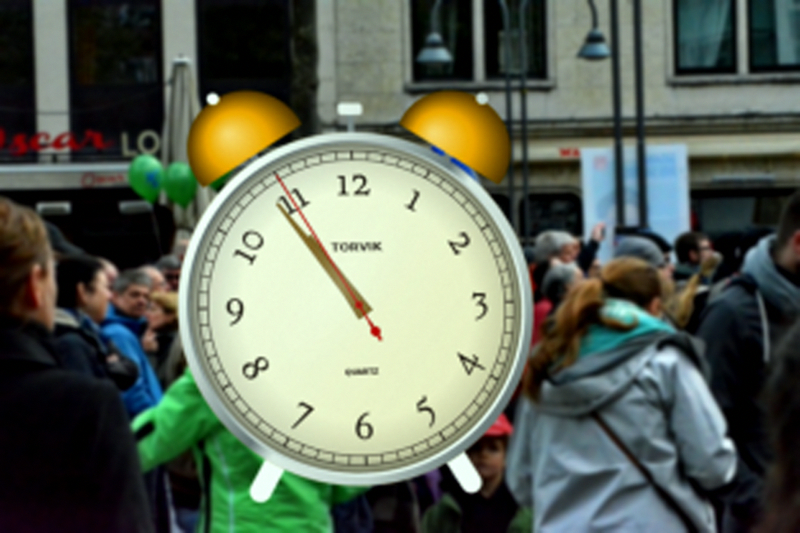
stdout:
{"hour": 10, "minute": 53, "second": 55}
